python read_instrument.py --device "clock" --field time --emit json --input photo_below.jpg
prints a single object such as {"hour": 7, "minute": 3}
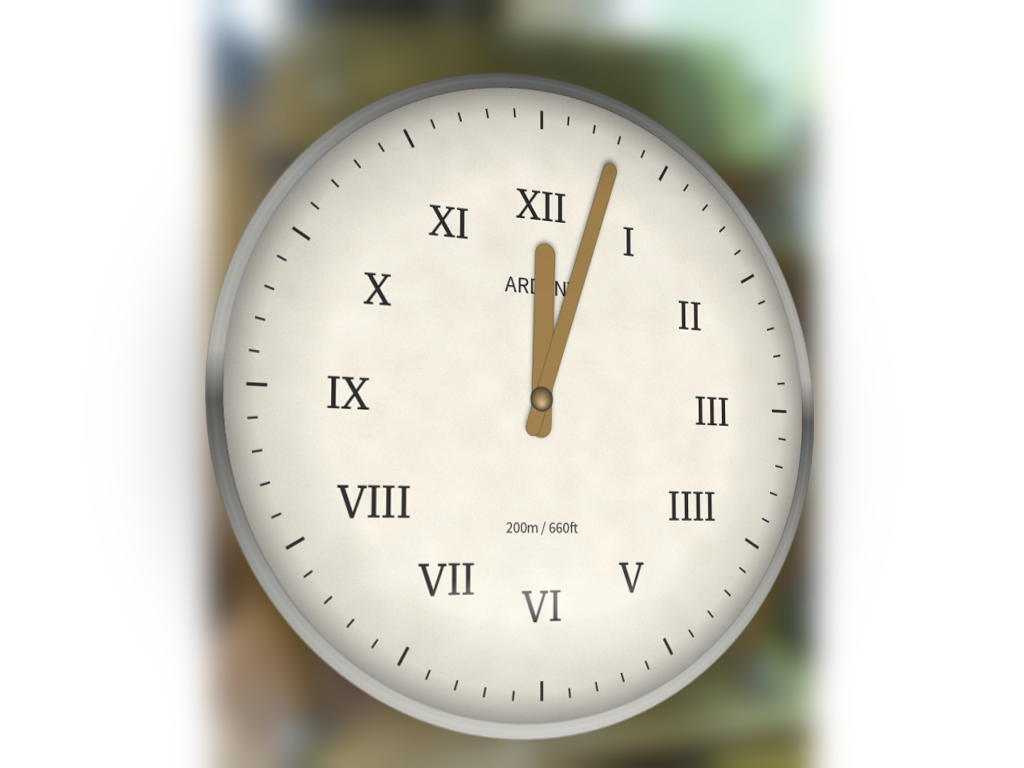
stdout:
{"hour": 12, "minute": 3}
